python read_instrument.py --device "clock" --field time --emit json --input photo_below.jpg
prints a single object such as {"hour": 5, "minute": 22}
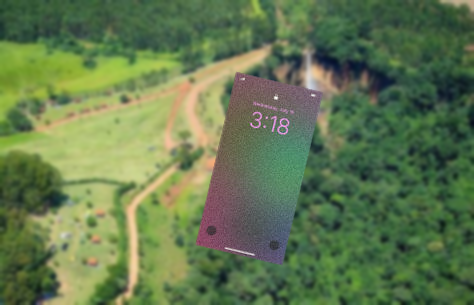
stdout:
{"hour": 3, "minute": 18}
